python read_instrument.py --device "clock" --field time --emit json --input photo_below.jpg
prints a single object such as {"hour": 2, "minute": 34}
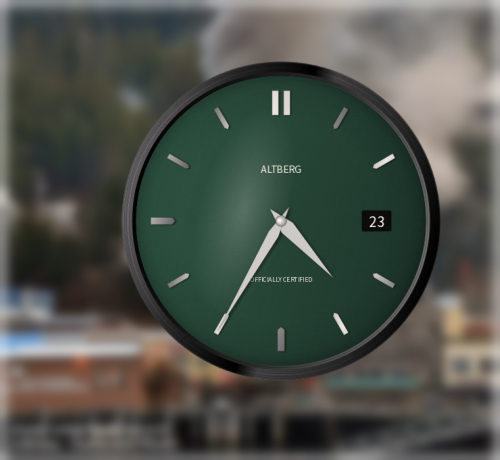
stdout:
{"hour": 4, "minute": 35}
